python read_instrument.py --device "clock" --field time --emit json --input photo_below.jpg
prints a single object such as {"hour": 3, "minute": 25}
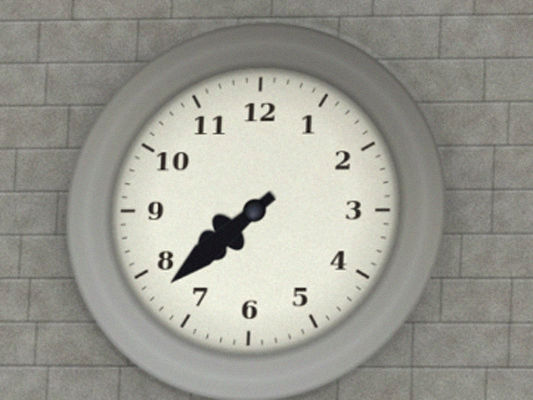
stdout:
{"hour": 7, "minute": 38}
